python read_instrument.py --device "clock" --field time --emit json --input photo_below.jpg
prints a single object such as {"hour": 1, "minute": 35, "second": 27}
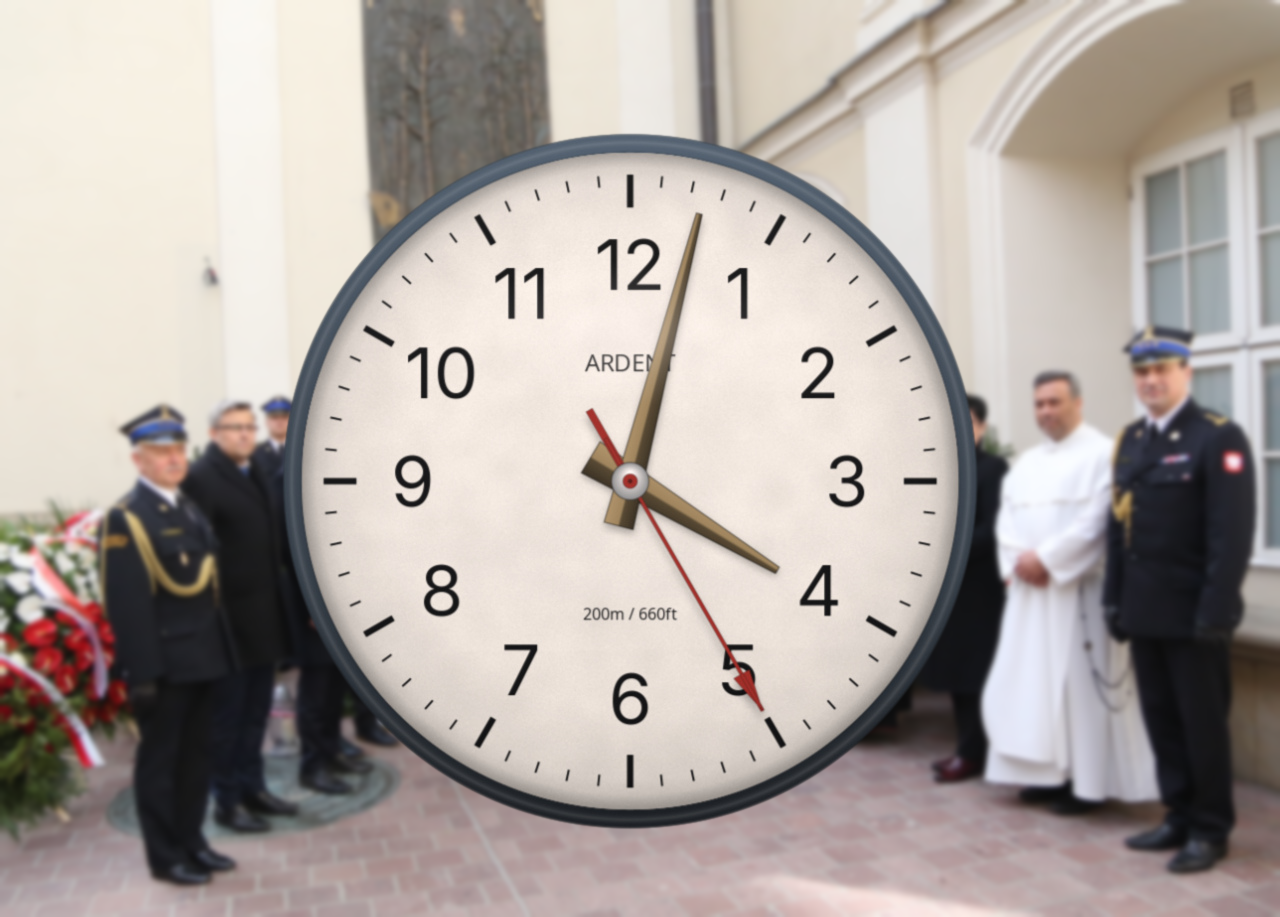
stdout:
{"hour": 4, "minute": 2, "second": 25}
